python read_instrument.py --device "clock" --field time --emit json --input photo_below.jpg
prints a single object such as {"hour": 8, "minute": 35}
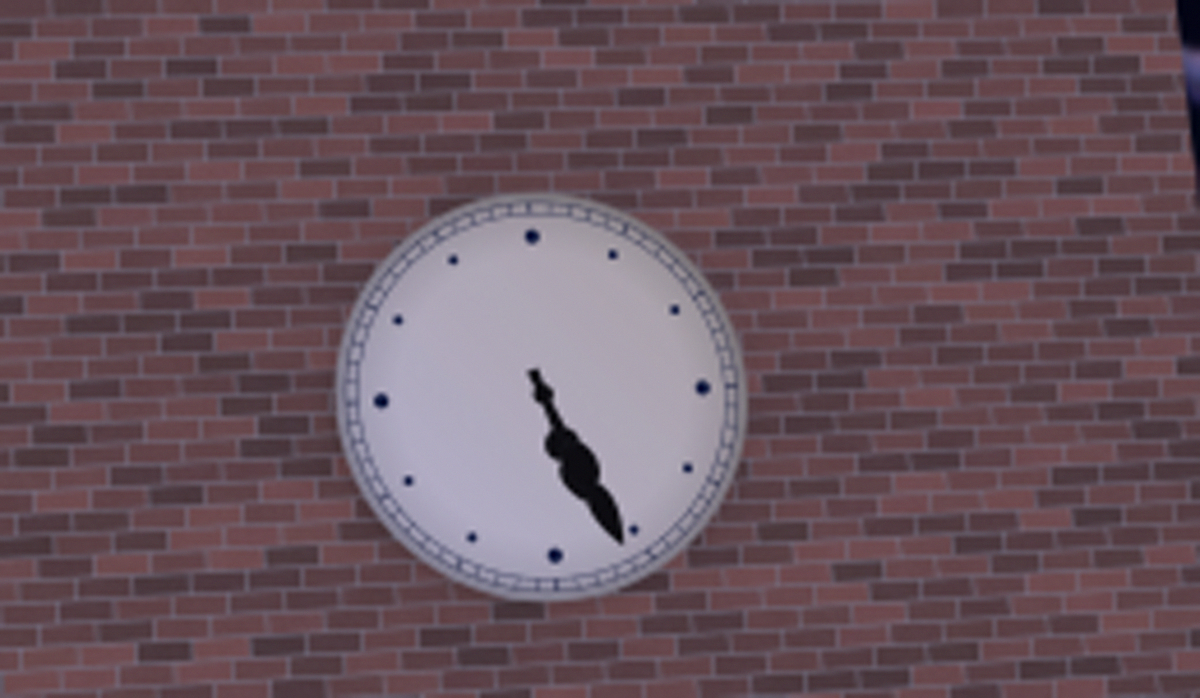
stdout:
{"hour": 5, "minute": 26}
